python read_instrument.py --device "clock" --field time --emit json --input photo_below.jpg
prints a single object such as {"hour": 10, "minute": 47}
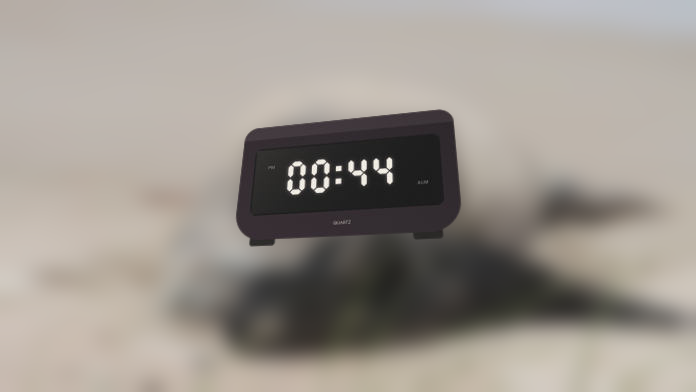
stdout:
{"hour": 0, "minute": 44}
